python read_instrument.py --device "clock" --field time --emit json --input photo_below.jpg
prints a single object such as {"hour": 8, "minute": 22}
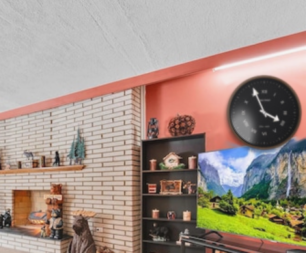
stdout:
{"hour": 3, "minute": 56}
